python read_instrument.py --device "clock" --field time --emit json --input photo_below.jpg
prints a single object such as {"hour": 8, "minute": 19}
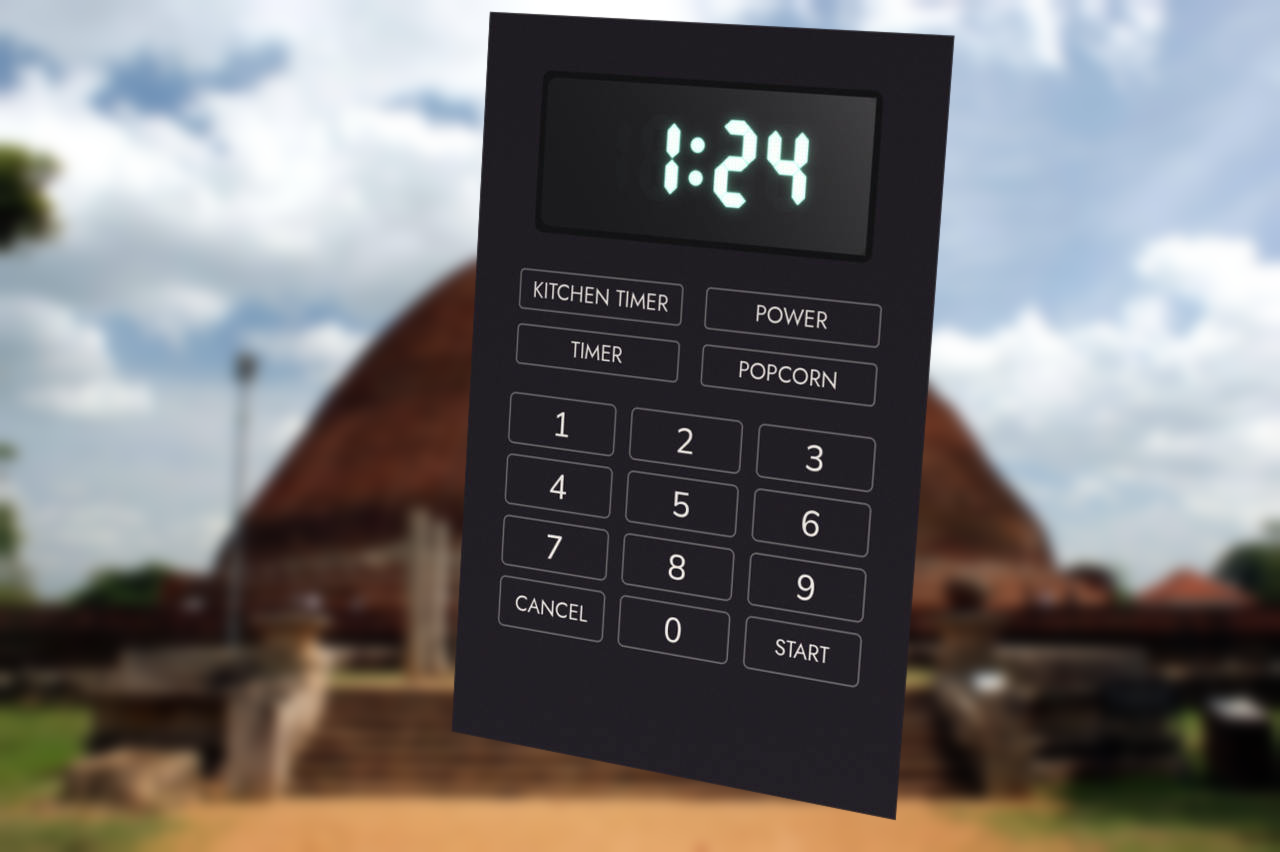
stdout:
{"hour": 1, "minute": 24}
